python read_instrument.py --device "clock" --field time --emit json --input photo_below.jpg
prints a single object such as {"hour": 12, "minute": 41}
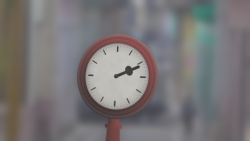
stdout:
{"hour": 2, "minute": 11}
